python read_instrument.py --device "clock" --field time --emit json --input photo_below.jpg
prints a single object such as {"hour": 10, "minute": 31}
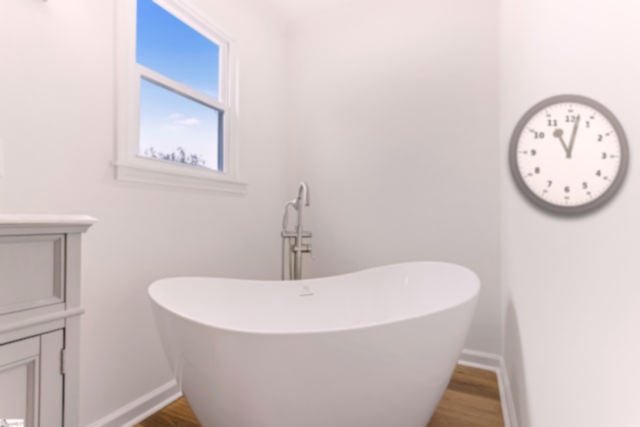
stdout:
{"hour": 11, "minute": 2}
